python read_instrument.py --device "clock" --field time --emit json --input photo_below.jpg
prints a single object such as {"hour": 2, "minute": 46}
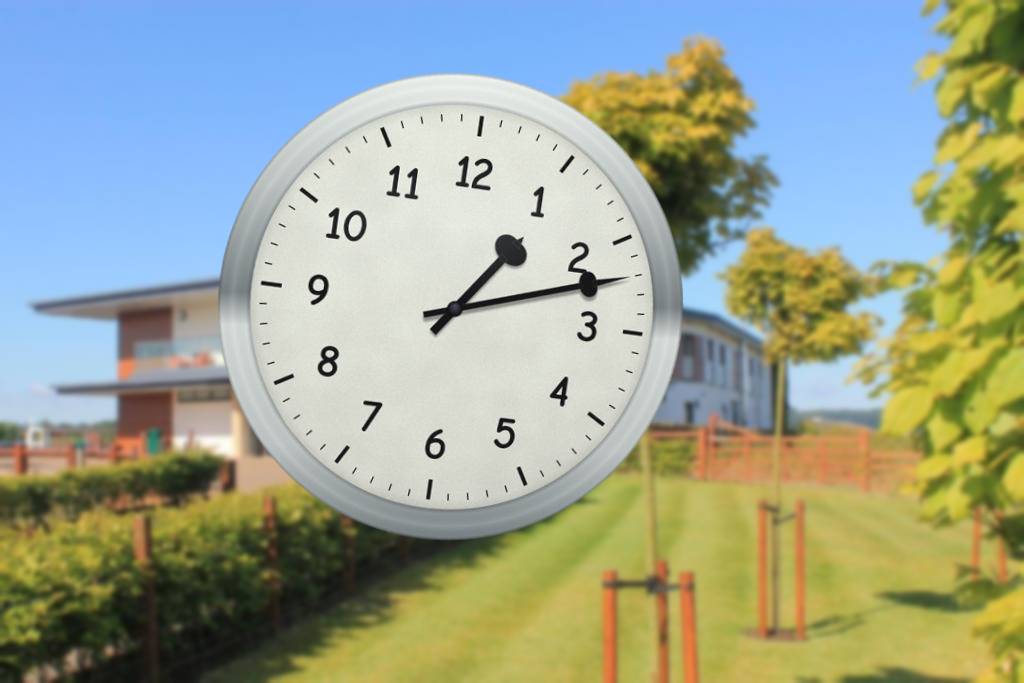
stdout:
{"hour": 1, "minute": 12}
